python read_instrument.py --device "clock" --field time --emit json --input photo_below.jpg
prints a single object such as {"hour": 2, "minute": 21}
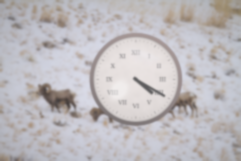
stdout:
{"hour": 4, "minute": 20}
